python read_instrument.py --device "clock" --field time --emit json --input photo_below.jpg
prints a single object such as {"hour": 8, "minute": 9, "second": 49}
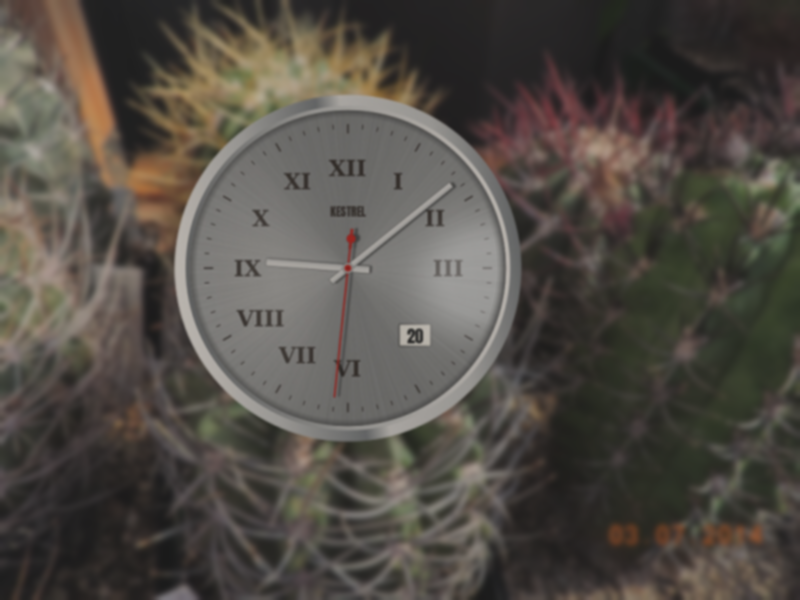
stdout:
{"hour": 9, "minute": 8, "second": 31}
